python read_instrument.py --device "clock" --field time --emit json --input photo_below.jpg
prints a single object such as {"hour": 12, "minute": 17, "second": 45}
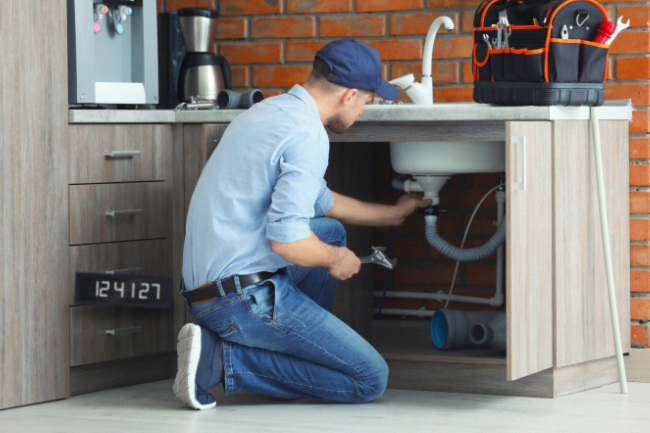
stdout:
{"hour": 12, "minute": 41, "second": 27}
